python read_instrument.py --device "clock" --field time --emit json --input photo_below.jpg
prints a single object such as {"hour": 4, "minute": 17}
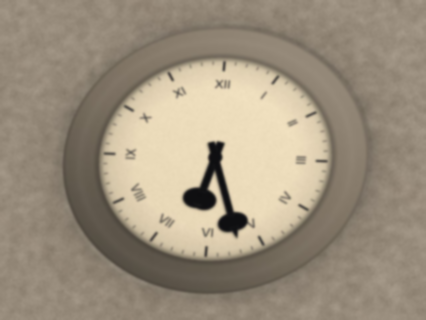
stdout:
{"hour": 6, "minute": 27}
